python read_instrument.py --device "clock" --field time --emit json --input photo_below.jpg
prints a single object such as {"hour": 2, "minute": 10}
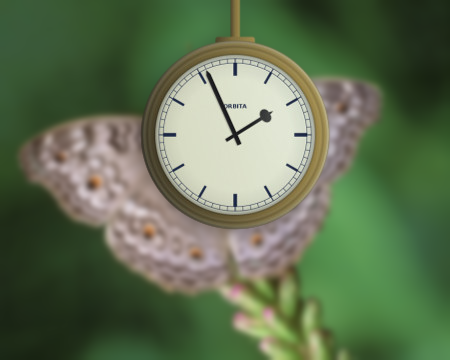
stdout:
{"hour": 1, "minute": 56}
